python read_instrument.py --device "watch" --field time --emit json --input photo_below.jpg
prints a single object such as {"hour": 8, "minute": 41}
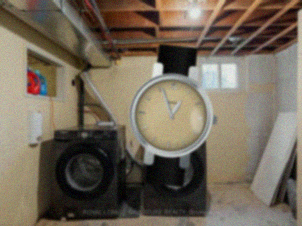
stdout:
{"hour": 12, "minute": 56}
